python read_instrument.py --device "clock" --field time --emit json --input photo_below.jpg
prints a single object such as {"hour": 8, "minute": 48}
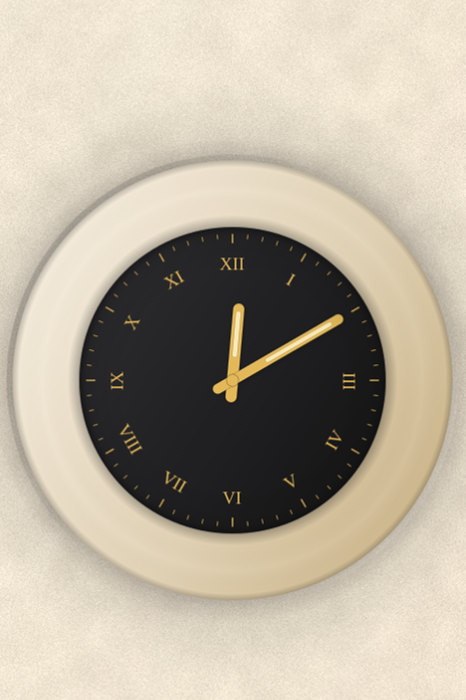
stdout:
{"hour": 12, "minute": 10}
